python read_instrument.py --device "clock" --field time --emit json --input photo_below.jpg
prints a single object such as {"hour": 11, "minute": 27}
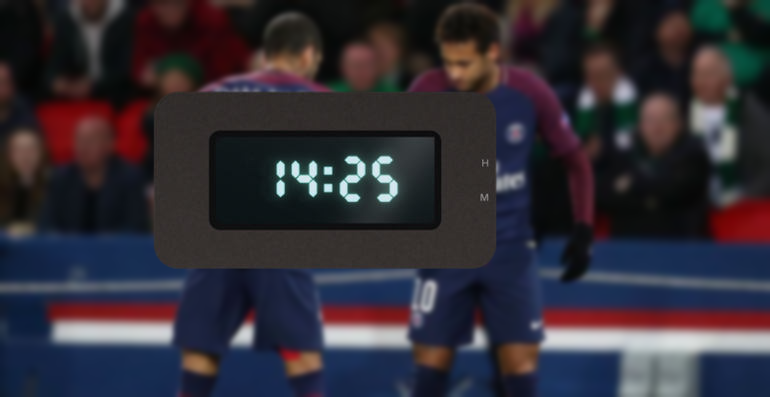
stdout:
{"hour": 14, "minute": 25}
